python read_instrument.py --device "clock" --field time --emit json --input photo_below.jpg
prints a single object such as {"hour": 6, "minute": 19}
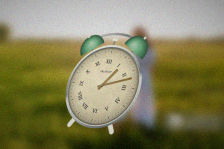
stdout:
{"hour": 1, "minute": 12}
